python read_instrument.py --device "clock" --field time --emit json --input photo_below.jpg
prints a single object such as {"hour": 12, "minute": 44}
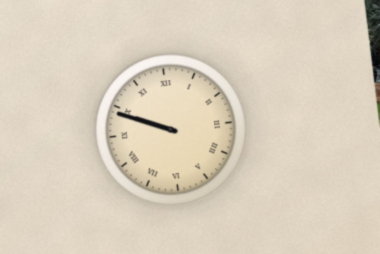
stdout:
{"hour": 9, "minute": 49}
